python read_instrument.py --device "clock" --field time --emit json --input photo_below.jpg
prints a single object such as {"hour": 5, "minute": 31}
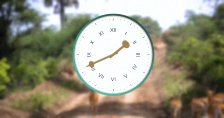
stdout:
{"hour": 1, "minute": 41}
